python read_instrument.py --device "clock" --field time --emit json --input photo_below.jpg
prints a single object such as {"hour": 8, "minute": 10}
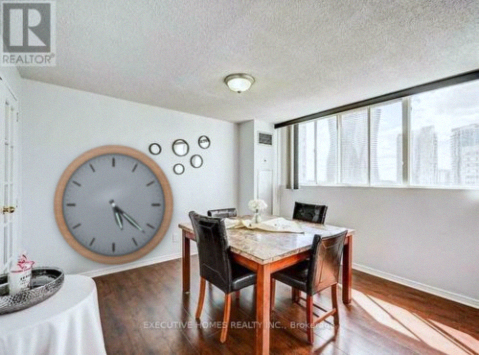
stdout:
{"hour": 5, "minute": 22}
